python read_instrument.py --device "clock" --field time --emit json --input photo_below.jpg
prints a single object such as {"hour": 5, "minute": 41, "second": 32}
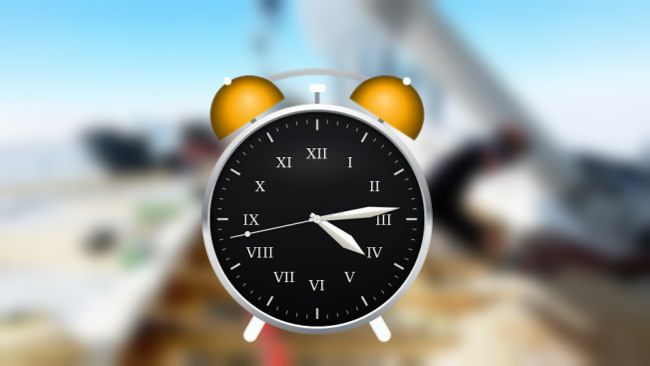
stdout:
{"hour": 4, "minute": 13, "second": 43}
